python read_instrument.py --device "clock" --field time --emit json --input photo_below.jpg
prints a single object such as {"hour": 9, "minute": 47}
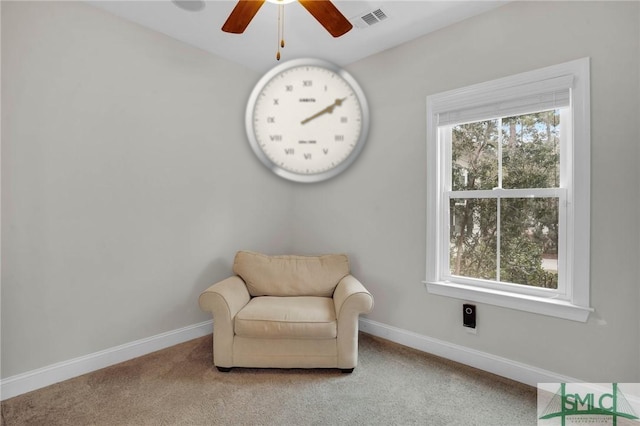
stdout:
{"hour": 2, "minute": 10}
